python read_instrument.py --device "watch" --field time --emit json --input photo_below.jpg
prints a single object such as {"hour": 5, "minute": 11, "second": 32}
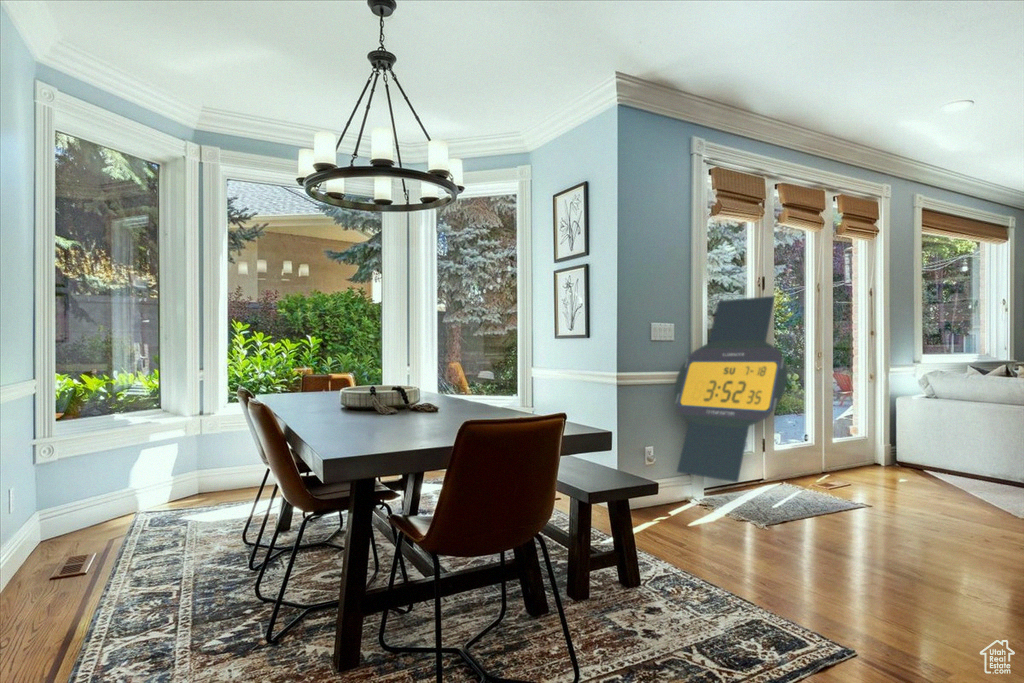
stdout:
{"hour": 3, "minute": 52, "second": 35}
